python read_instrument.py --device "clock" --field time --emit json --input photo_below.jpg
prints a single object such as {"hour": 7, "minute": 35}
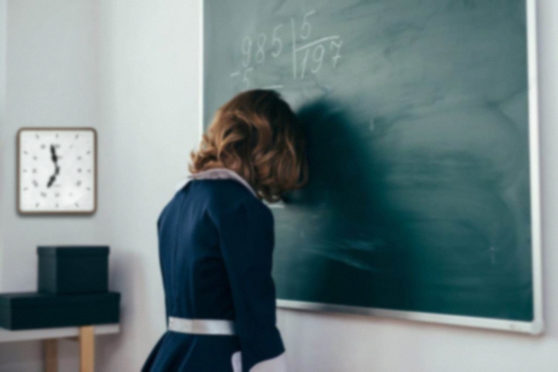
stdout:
{"hour": 6, "minute": 58}
